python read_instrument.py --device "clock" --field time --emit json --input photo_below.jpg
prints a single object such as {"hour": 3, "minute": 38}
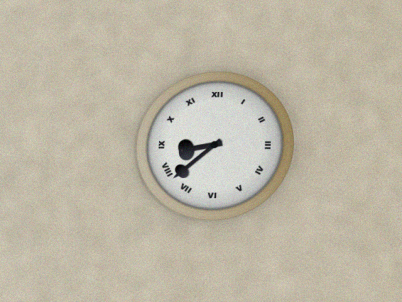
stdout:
{"hour": 8, "minute": 38}
